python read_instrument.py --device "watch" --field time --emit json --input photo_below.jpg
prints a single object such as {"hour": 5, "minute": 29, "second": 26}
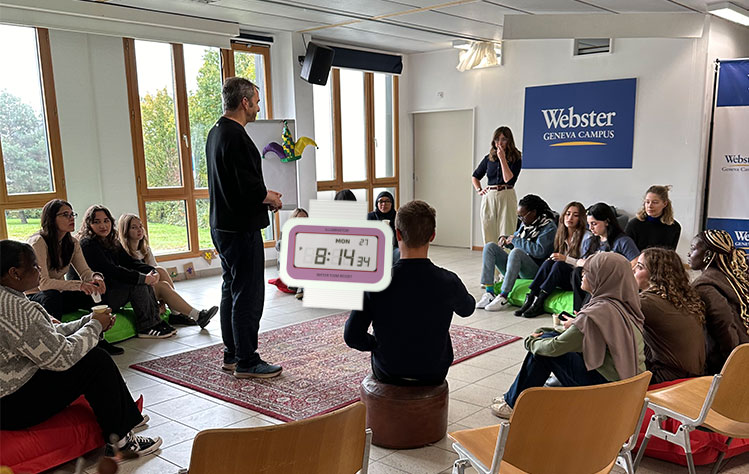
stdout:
{"hour": 8, "minute": 14, "second": 34}
